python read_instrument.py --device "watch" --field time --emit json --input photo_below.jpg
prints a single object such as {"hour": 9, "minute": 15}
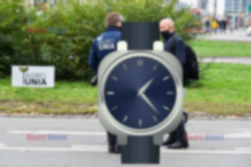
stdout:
{"hour": 1, "minute": 23}
